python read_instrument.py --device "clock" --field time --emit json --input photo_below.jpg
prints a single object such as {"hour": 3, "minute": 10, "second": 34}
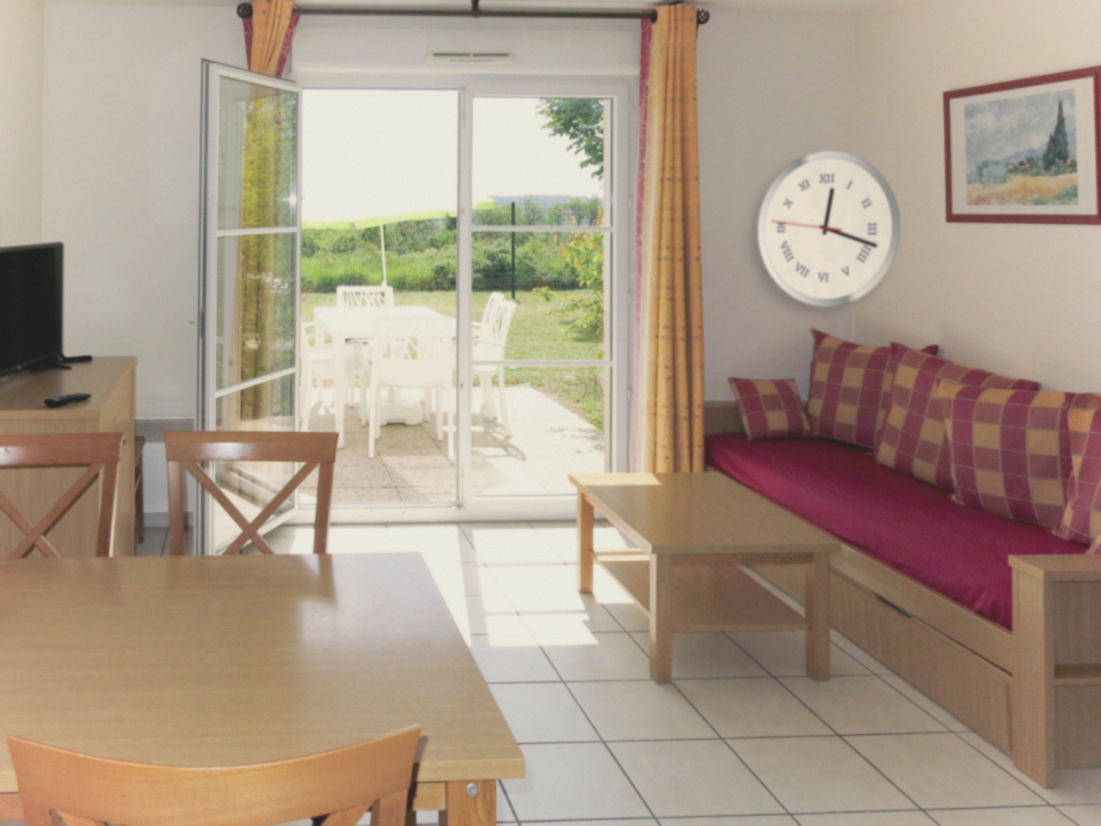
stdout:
{"hour": 12, "minute": 17, "second": 46}
